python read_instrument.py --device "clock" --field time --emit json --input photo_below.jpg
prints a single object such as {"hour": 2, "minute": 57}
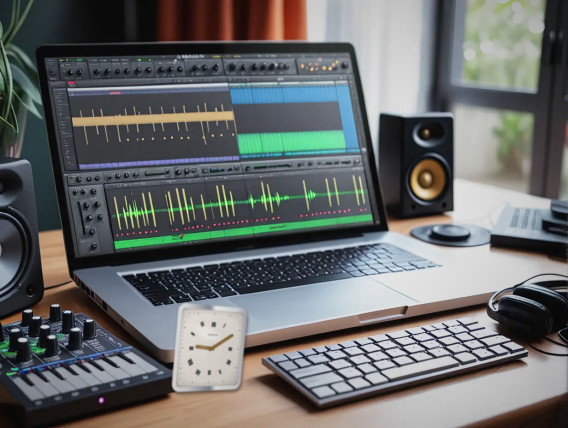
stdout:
{"hour": 9, "minute": 10}
